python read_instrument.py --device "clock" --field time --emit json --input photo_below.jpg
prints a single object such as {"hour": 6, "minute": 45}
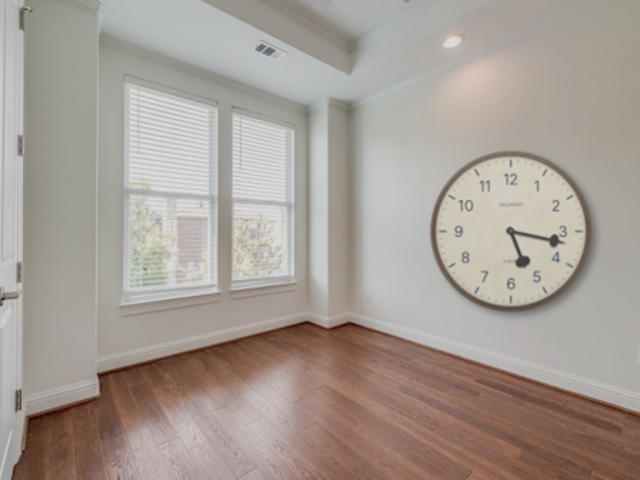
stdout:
{"hour": 5, "minute": 17}
